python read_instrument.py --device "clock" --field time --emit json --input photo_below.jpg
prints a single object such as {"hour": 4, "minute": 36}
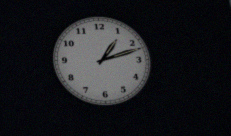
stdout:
{"hour": 1, "minute": 12}
